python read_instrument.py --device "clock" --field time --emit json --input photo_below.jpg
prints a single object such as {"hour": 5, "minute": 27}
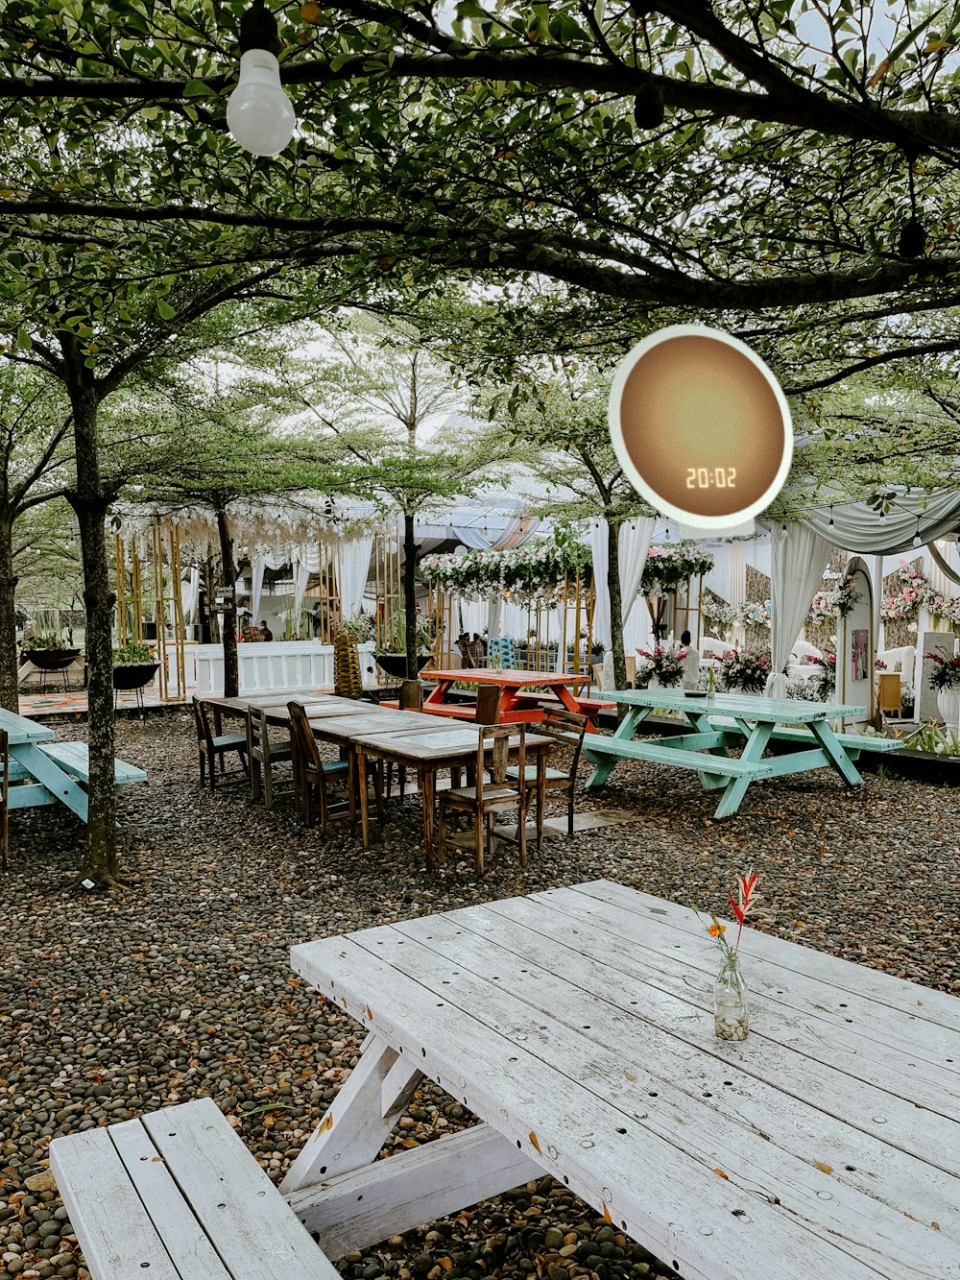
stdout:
{"hour": 20, "minute": 2}
